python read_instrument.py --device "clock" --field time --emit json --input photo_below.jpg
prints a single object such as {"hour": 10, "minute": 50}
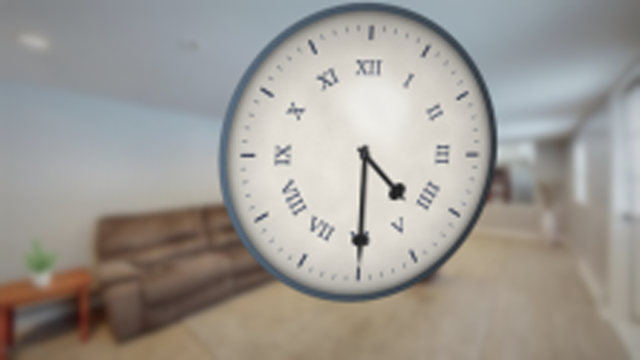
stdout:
{"hour": 4, "minute": 30}
